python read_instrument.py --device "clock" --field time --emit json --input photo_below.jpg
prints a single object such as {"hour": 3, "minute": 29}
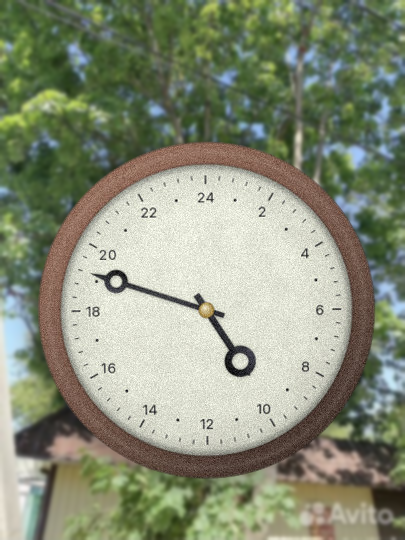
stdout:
{"hour": 9, "minute": 48}
